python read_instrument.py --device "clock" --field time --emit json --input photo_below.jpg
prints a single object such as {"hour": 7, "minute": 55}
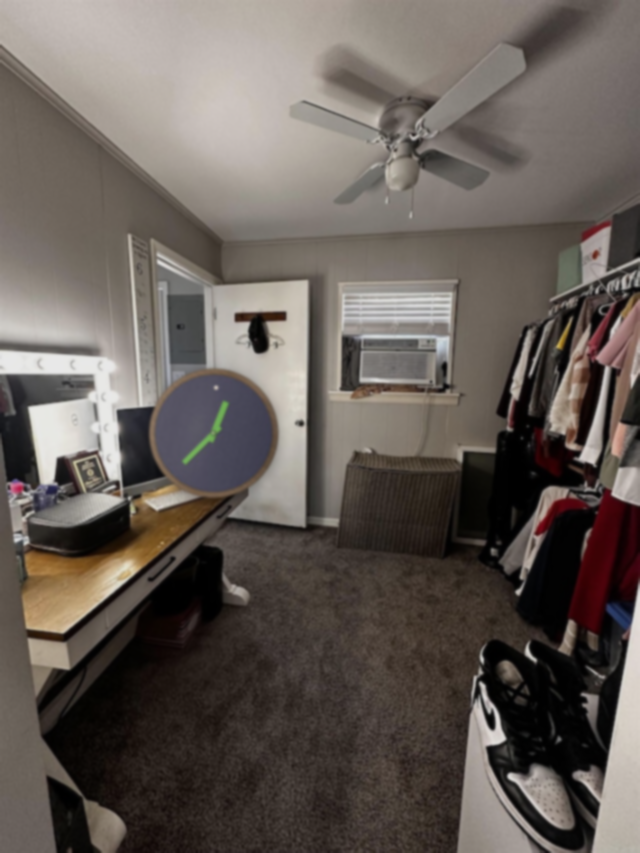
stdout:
{"hour": 12, "minute": 37}
